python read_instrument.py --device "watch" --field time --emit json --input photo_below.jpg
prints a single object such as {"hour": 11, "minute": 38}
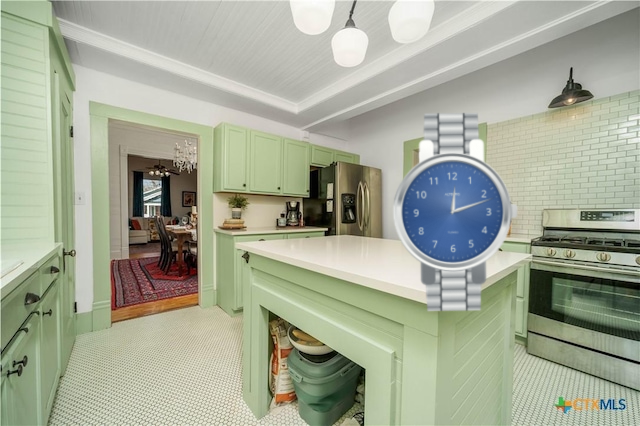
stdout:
{"hour": 12, "minute": 12}
